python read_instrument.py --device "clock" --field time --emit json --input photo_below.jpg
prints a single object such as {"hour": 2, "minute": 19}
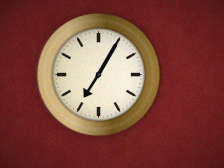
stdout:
{"hour": 7, "minute": 5}
